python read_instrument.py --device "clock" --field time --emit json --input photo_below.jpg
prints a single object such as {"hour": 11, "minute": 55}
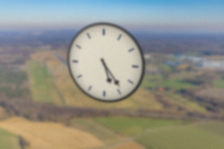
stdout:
{"hour": 5, "minute": 24}
